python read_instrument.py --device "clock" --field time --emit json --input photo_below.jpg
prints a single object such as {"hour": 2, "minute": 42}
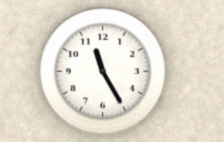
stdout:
{"hour": 11, "minute": 25}
